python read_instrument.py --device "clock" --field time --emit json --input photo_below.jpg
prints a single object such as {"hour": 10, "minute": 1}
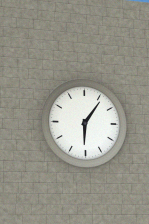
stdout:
{"hour": 6, "minute": 6}
